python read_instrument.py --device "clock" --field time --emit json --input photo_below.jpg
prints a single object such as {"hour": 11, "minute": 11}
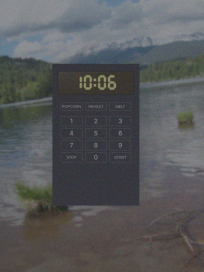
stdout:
{"hour": 10, "minute": 6}
